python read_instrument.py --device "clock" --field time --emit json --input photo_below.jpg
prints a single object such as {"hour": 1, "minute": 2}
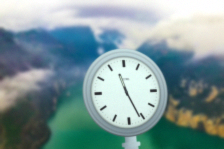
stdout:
{"hour": 11, "minute": 26}
